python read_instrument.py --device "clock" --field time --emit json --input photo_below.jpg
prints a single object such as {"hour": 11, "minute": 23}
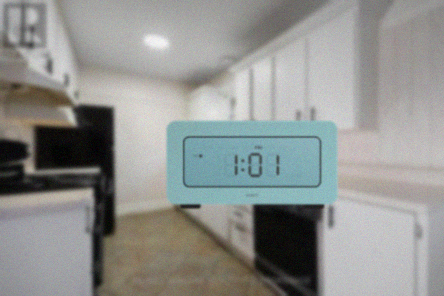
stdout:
{"hour": 1, "minute": 1}
